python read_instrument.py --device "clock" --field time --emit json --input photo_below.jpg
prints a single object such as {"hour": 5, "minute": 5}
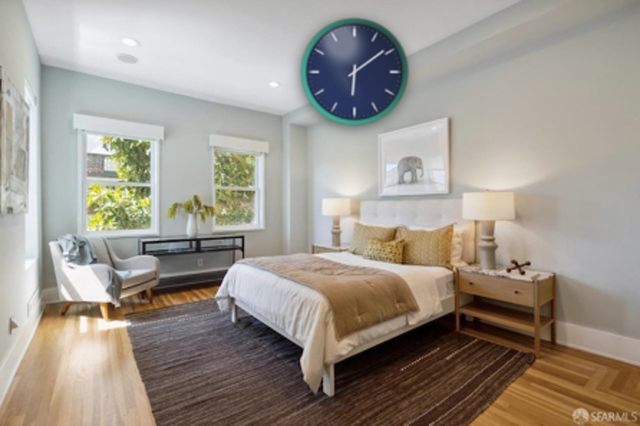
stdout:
{"hour": 6, "minute": 9}
